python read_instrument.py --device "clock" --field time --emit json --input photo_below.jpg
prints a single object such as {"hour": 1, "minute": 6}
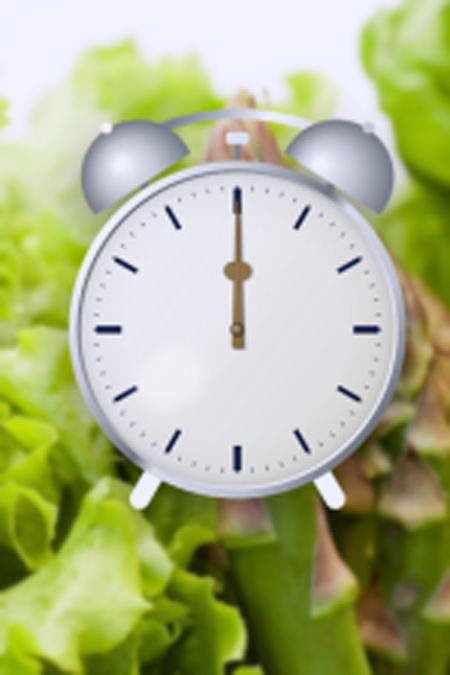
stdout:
{"hour": 12, "minute": 0}
